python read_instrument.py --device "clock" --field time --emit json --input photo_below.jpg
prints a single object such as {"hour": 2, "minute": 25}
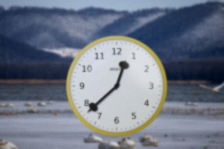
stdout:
{"hour": 12, "minute": 38}
